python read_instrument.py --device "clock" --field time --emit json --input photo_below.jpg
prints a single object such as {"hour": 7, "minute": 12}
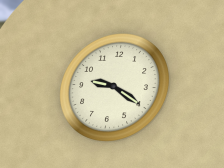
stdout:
{"hour": 9, "minute": 20}
